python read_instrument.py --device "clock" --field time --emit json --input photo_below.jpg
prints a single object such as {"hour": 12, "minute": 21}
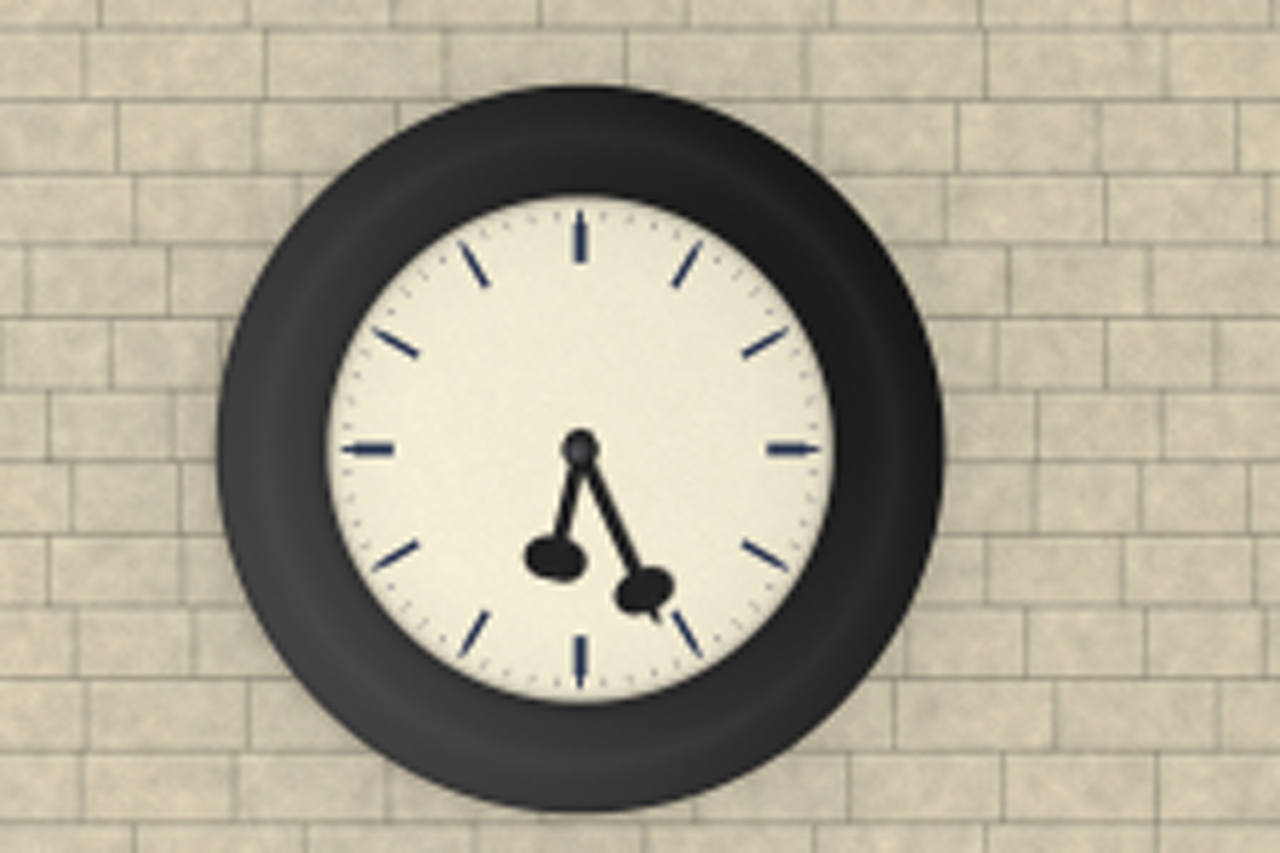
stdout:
{"hour": 6, "minute": 26}
